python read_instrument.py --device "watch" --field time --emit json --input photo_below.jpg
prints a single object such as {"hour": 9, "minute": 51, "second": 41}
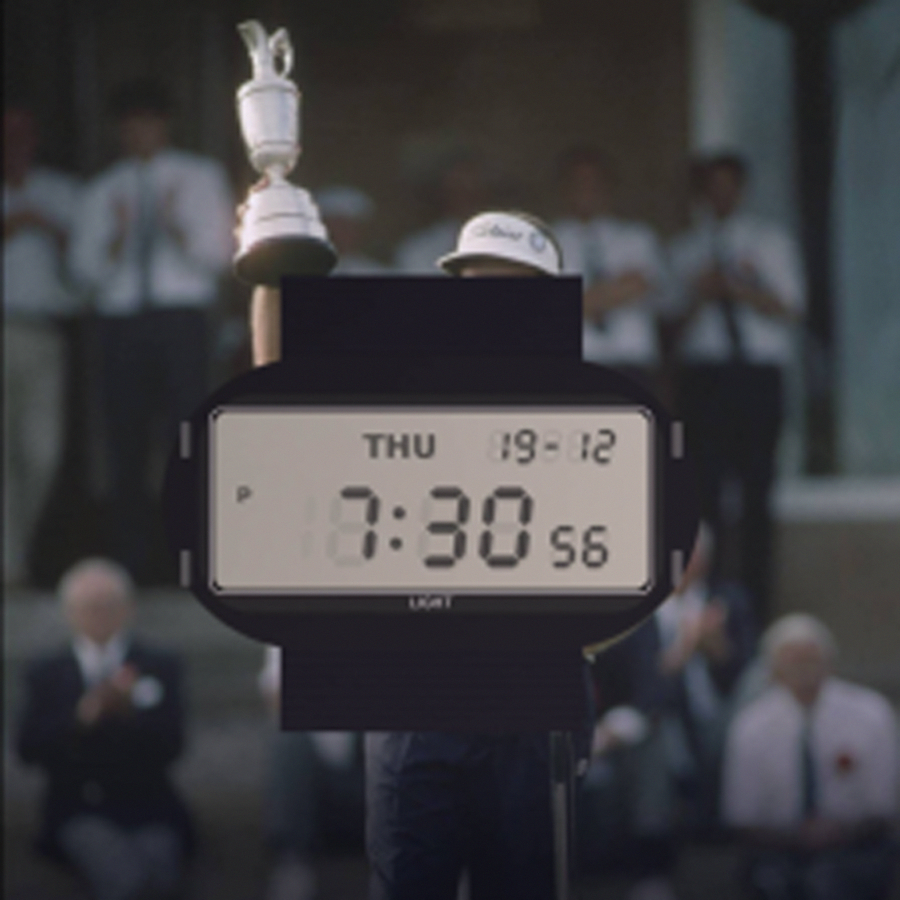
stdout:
{"hour": 7, "minute": 30, "second": 56}
